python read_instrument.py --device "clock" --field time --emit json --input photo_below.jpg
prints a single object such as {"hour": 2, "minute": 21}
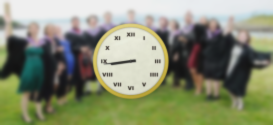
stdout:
{"hour": 8, "minute": 44}
